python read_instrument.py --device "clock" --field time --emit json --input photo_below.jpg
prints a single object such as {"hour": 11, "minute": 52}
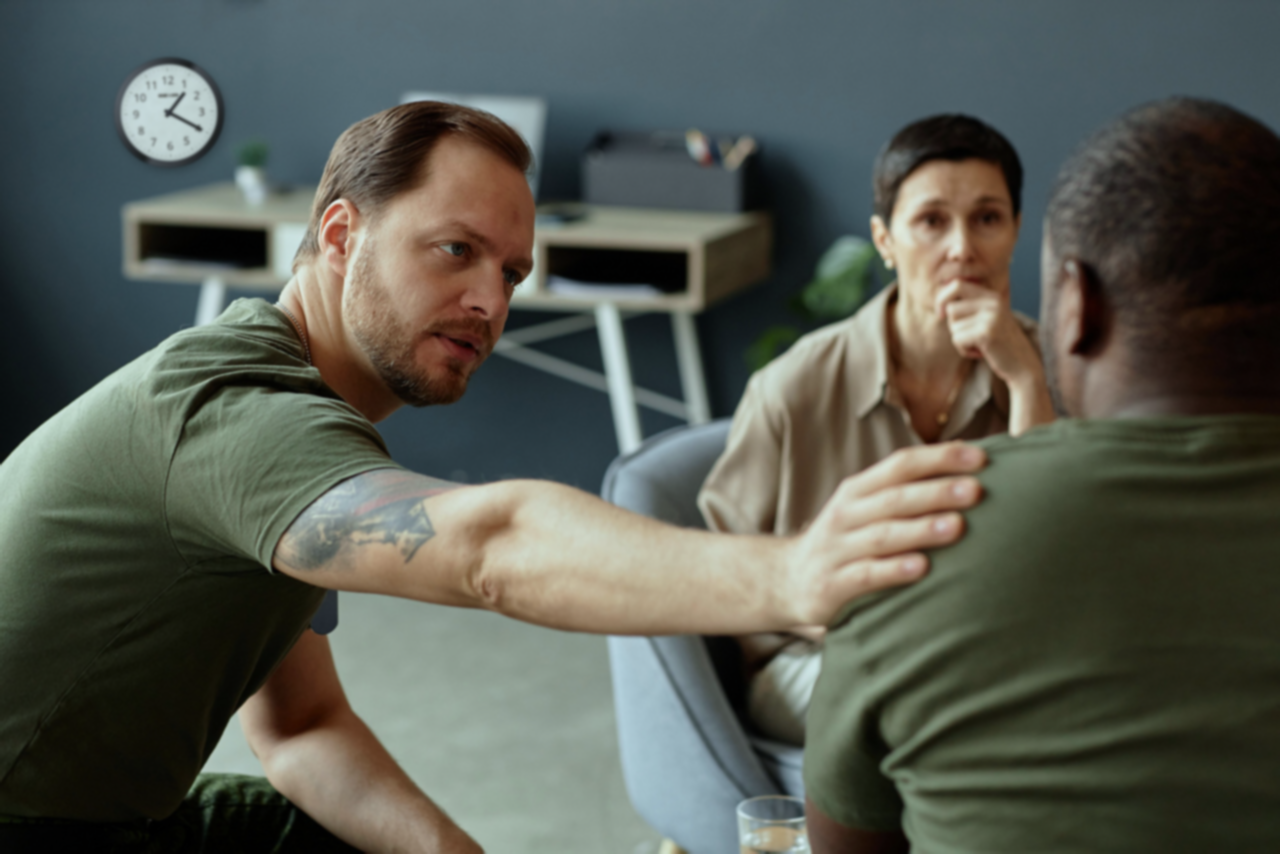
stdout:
{"hour": 1, "minute": 20}
